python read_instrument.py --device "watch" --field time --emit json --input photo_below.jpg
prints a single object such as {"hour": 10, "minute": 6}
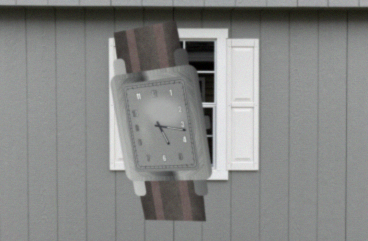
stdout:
{"hour": 5, "minute": 17}
